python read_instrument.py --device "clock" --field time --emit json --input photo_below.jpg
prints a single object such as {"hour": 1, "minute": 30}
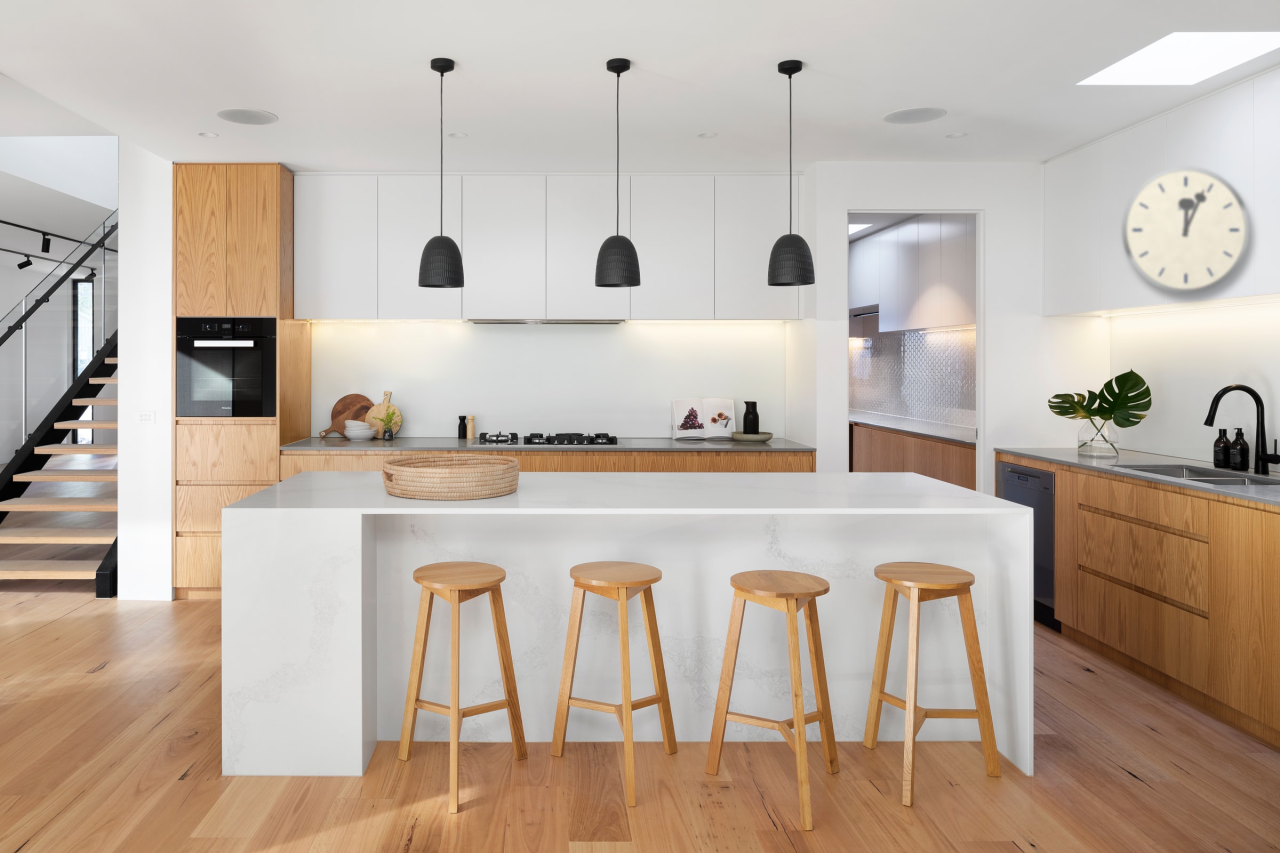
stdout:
{"hour": 12, "minute": 4}
